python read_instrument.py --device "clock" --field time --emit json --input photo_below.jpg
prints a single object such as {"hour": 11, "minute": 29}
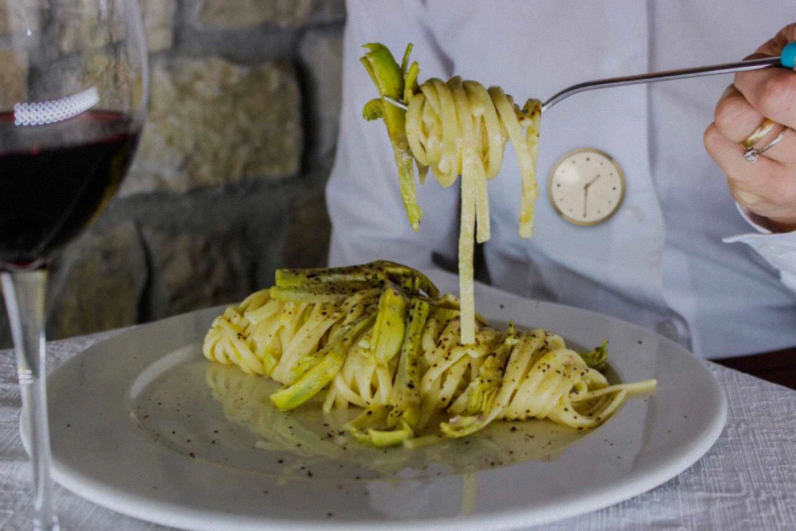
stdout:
{"hour": 1, "minute": 30}
